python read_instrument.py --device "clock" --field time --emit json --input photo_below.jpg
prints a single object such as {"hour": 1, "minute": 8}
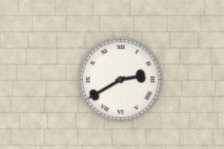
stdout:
{"hour": 2, "minute": 40}
